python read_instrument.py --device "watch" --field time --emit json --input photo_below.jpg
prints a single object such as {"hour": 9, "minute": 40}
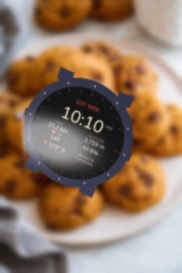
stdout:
{"hour": 10, "minute": 10}
